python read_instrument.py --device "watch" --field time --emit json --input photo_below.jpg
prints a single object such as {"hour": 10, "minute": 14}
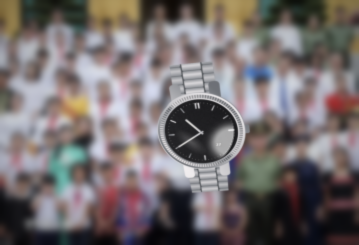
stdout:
{"hour": 10, "minute": 40}
